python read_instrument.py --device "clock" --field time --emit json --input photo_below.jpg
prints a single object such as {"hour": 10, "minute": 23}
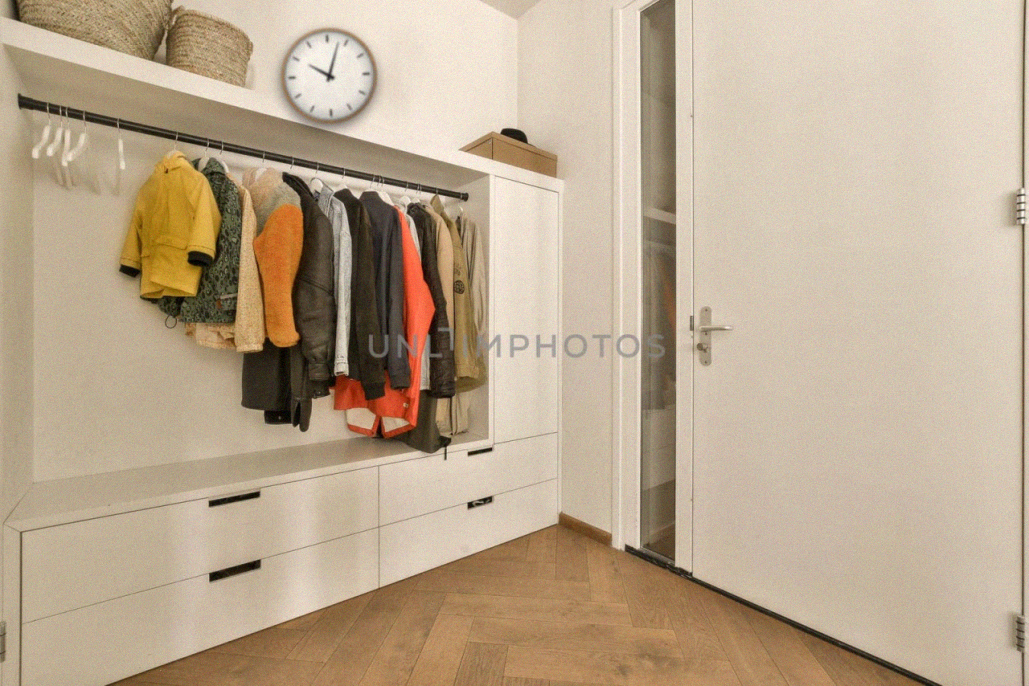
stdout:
{"hour": 10, "minute": 3}
